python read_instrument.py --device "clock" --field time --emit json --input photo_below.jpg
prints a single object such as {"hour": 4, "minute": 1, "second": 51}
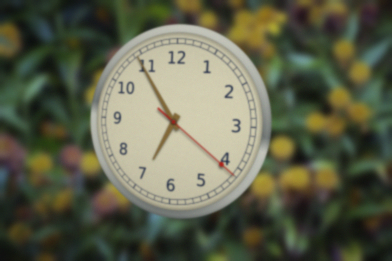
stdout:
{"hour": 6, "minute": 54, "second": 21}
